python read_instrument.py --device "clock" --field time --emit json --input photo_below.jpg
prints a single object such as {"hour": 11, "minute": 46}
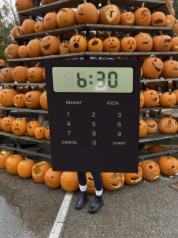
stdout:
{"hour": 6, "minute": 30}
